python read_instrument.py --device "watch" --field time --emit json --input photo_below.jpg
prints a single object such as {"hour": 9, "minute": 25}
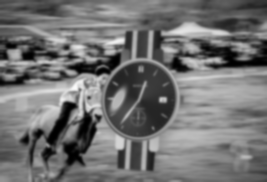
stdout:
{"hour": 12, "minute": 36}
